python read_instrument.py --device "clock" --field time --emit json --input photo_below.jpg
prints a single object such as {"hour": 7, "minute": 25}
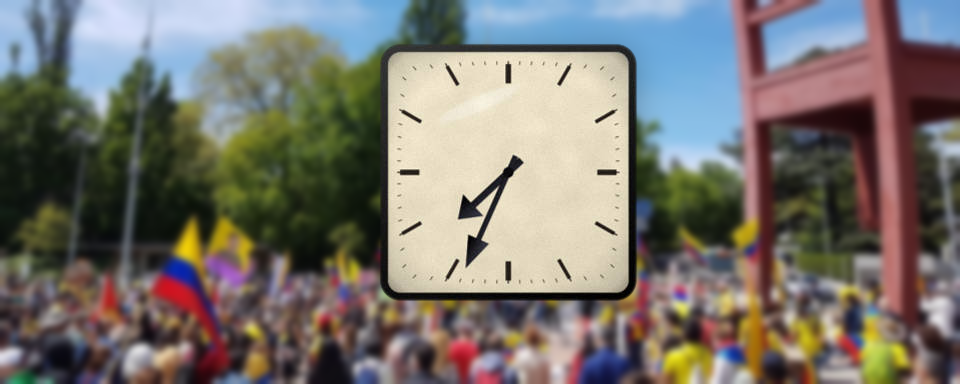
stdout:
{"hour": 7, "minute": 34}
